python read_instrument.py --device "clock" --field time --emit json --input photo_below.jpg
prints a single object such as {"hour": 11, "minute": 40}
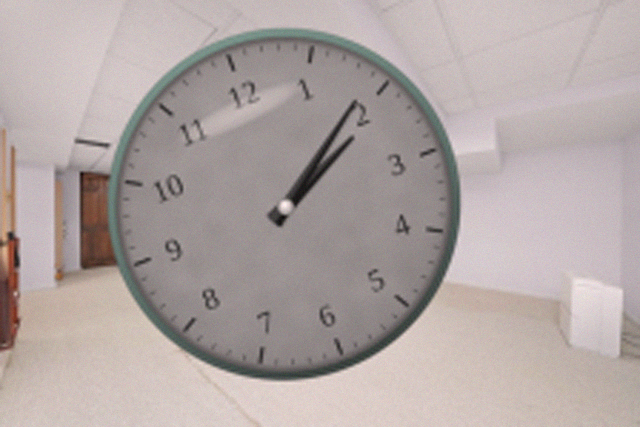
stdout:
{"hour": 2, "minute": 9}
